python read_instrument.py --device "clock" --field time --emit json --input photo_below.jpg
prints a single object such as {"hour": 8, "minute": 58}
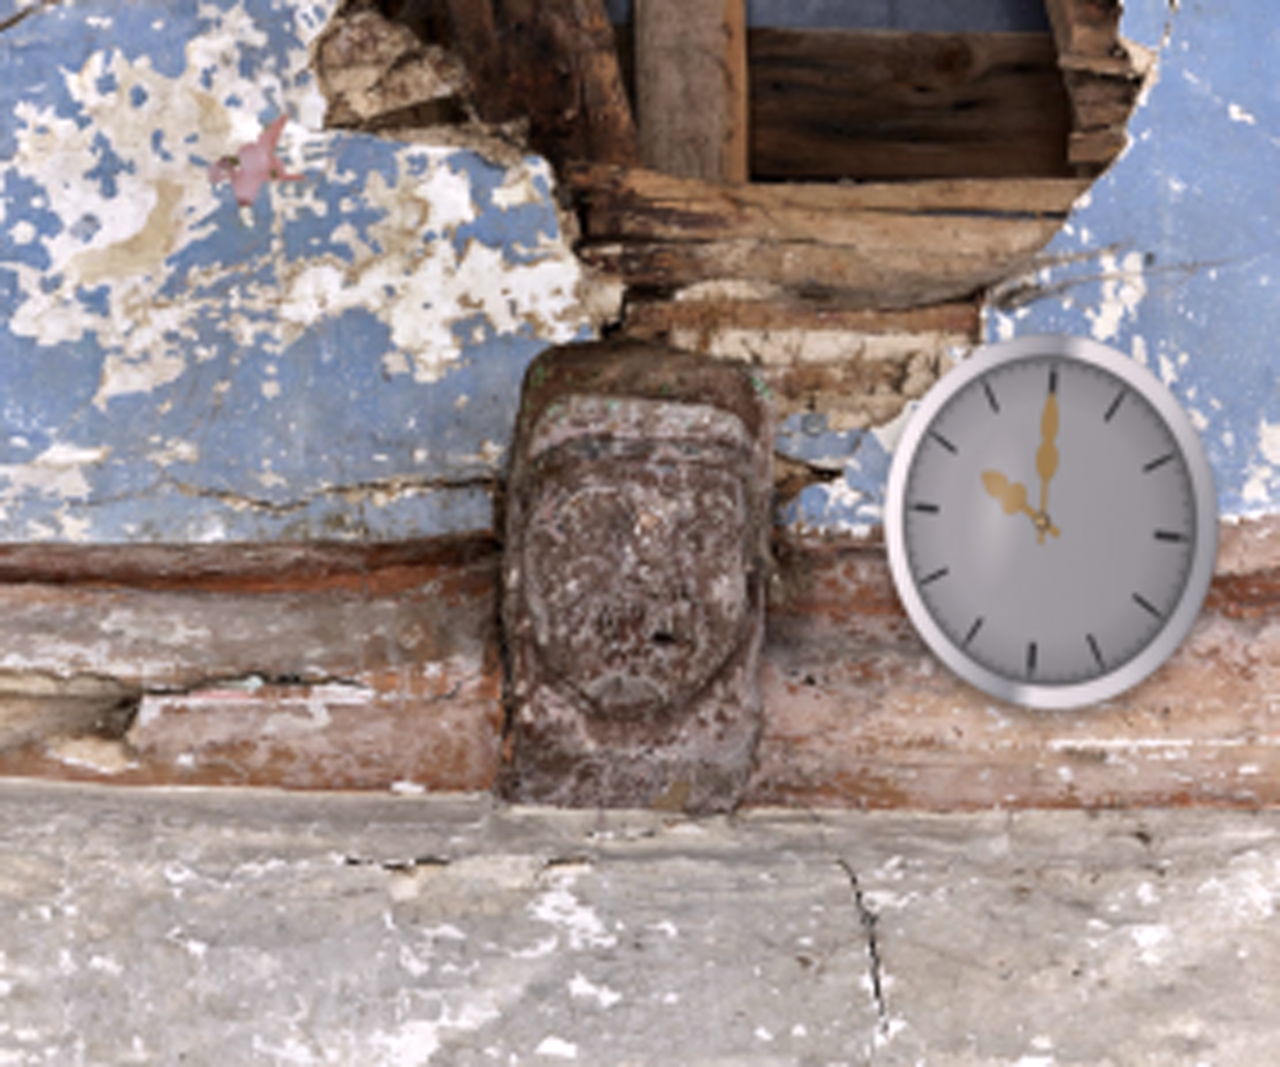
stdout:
{"hour": 10, "minute": 0}
